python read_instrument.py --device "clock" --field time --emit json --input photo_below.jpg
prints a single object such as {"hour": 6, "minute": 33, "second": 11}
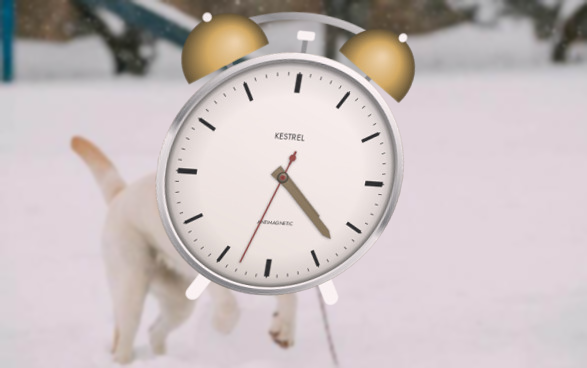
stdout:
{"hour": 4, "minute": 22, "second": 33}
